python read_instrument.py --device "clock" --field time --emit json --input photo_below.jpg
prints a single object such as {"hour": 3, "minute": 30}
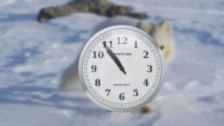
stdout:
{"hour": 10, "minute": 54}
